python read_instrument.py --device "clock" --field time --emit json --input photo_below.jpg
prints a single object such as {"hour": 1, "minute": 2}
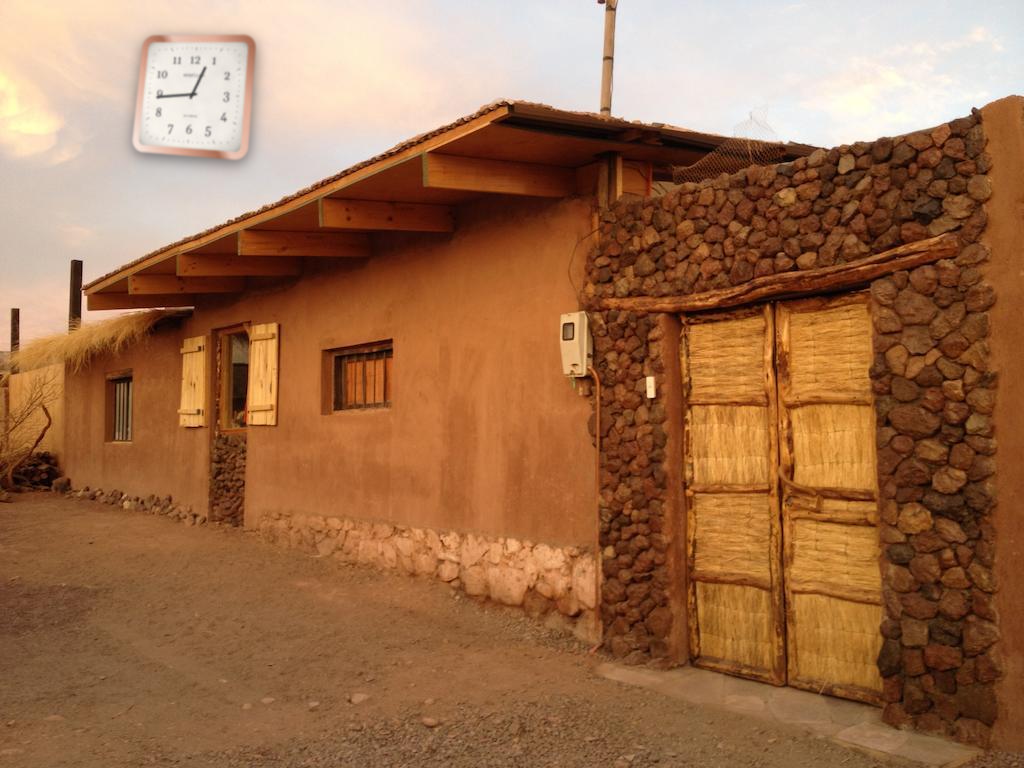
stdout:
{"hour": 12, "minute": 44}
